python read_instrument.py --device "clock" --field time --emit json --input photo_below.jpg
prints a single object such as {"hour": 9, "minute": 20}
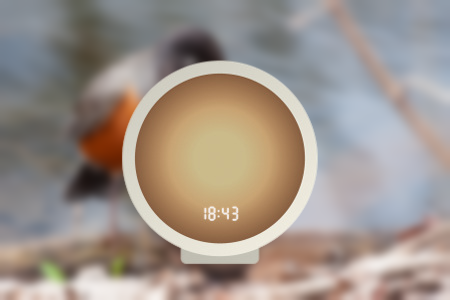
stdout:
{"hour": 18, "minute": 43}
